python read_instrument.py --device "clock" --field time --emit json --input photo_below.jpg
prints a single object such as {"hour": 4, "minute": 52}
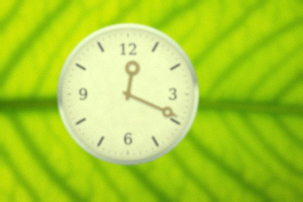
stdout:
{"hour": 12, "minute": 19}
